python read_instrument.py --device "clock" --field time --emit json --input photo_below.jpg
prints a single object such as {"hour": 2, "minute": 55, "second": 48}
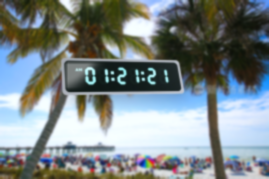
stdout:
{"hour": 1, "minute": 21, "second": 21}
